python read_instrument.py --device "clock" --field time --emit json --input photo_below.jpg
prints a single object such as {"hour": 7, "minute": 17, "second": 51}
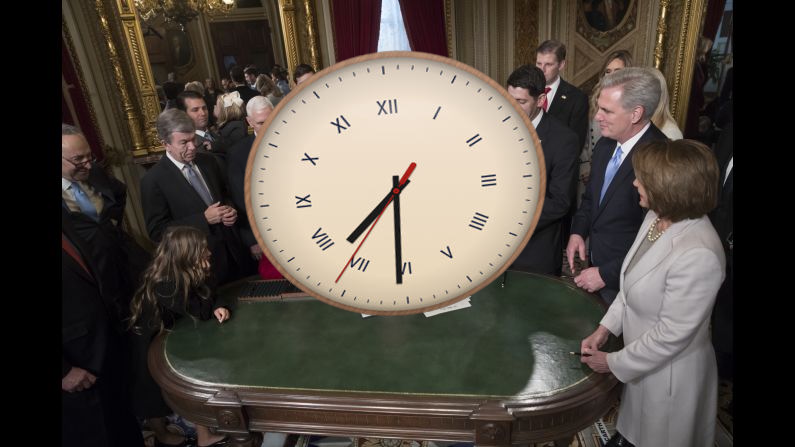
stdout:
{"hour": 7, "minute": 30, "second": 36}
